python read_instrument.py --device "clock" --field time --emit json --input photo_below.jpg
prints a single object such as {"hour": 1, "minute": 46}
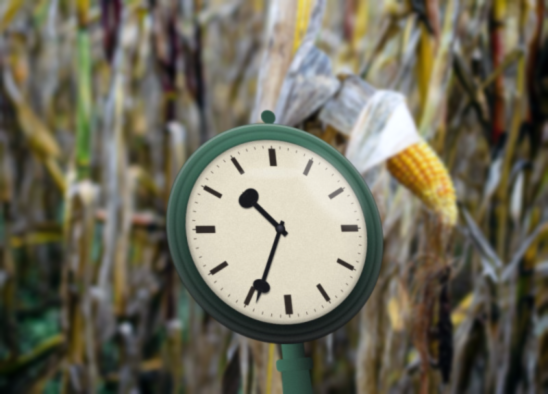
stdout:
{"hour": 10, "minute": 34}
